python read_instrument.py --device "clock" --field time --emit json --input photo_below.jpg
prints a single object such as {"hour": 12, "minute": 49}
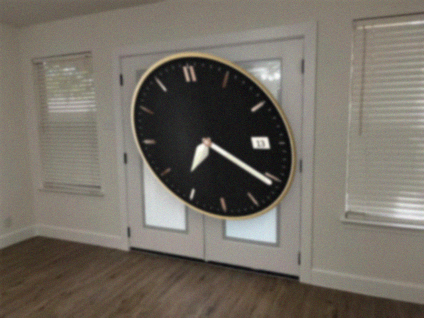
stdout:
{"hour": 7, "minute": 21}
